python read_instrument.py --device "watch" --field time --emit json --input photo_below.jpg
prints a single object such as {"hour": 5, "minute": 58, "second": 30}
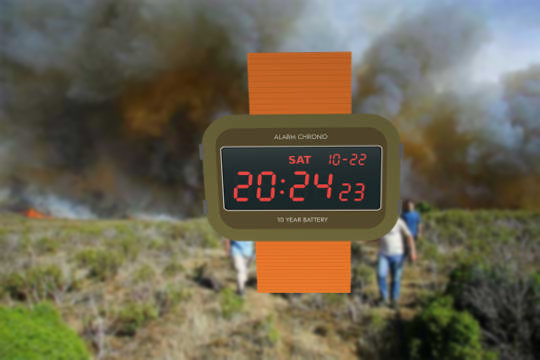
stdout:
{"hour": 20, "minute": 24, "second": 23}
